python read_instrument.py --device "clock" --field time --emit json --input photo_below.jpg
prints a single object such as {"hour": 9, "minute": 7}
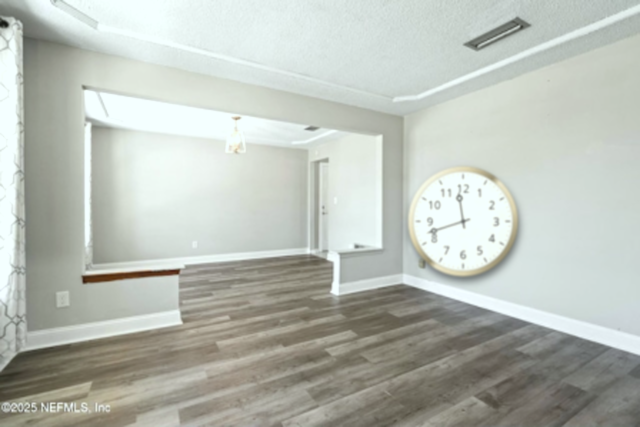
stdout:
{"hour": 11, "minute": 42}
